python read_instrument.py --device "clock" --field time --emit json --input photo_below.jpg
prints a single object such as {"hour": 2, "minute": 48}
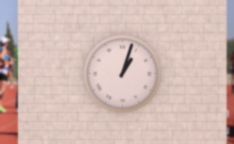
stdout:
{"hour": 1, "minute": 3}
